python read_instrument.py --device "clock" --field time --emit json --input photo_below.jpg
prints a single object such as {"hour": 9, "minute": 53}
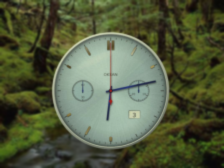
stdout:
{"hour": 6, "minute": 13}
